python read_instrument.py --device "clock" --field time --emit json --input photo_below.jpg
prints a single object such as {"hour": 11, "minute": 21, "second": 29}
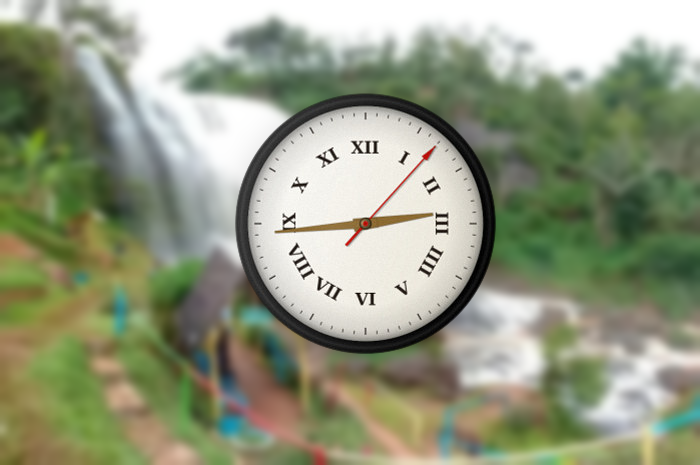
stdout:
{"hour": 2, "minute": 44, "second": 7}
